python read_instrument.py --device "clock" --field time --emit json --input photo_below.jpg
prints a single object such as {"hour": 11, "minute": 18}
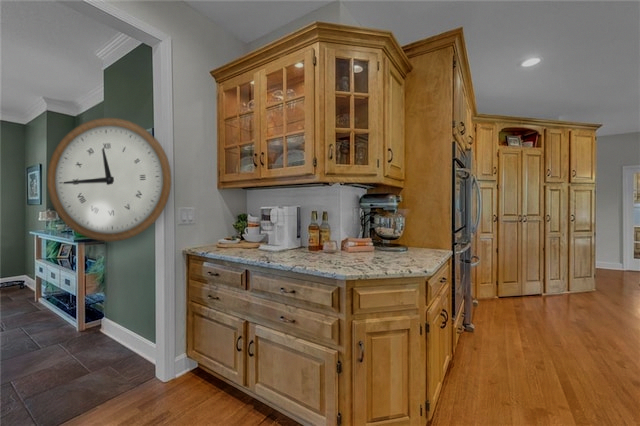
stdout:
{"hour": 11, "minute": 45}
